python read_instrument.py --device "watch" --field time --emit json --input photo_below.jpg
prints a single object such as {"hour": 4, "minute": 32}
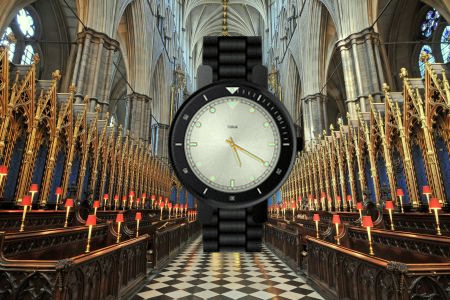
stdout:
{"hour": 5, "minute": 20}
